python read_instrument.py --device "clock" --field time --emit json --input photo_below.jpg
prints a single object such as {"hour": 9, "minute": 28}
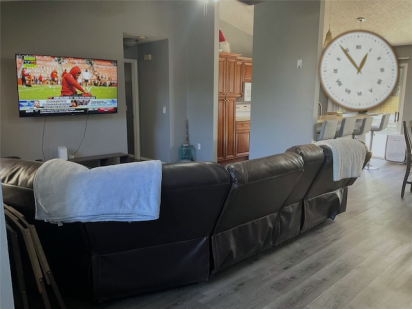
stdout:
{"hour": 12, "minute": 54}
